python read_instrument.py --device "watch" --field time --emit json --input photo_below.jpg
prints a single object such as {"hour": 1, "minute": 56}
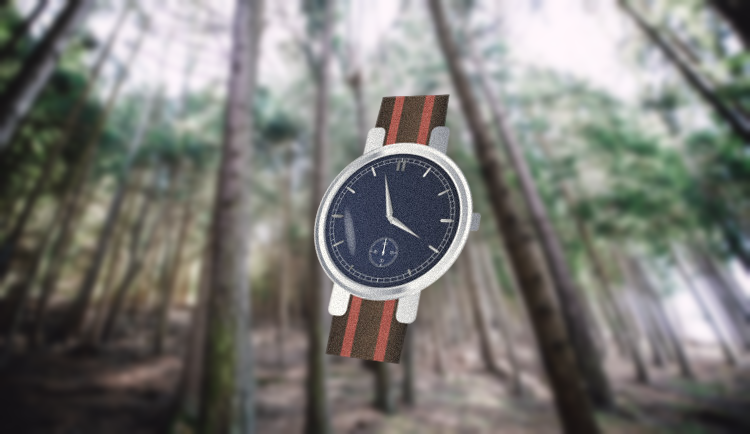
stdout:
{"hour": 3, "minute": 57}
